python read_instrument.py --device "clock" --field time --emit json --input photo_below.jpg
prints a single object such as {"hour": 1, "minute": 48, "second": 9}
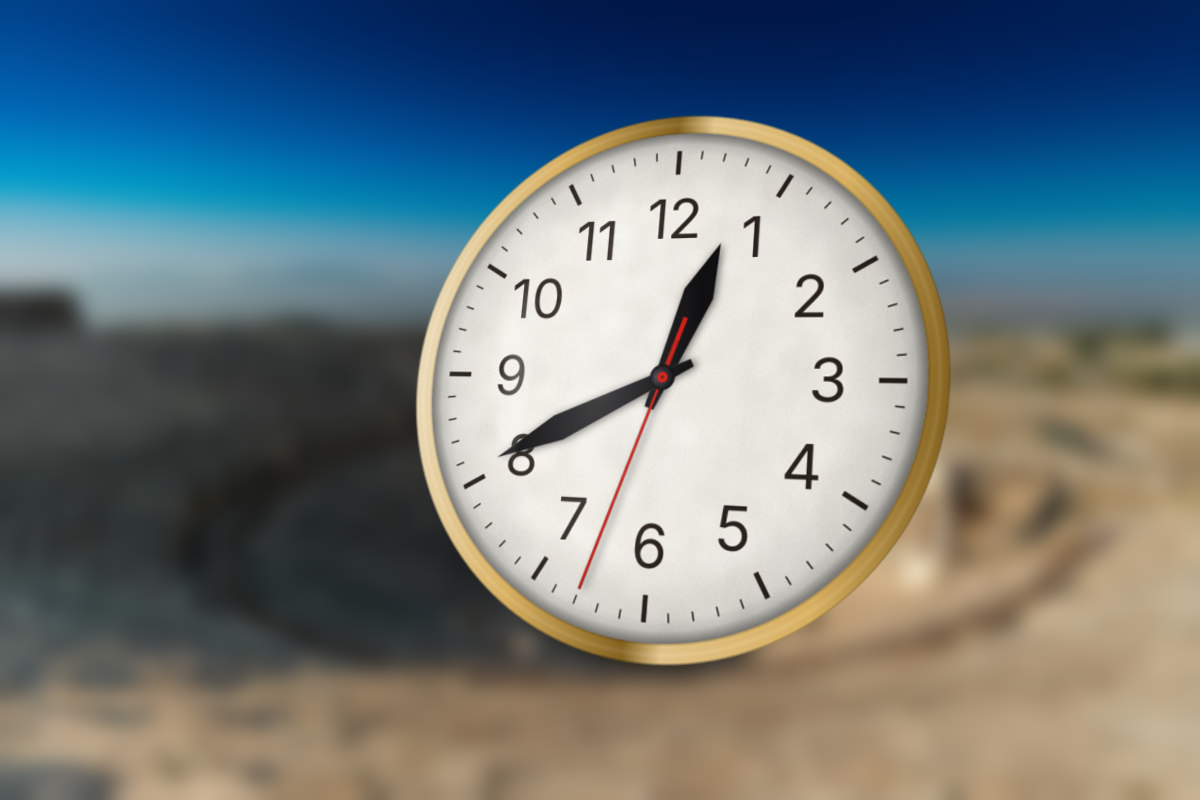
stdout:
{"hour": 12, "minute": 40, "second": 33}
